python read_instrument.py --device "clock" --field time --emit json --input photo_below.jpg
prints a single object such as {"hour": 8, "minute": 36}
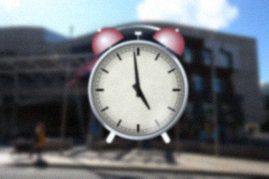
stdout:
{"hour": 4, "minute": 59}
